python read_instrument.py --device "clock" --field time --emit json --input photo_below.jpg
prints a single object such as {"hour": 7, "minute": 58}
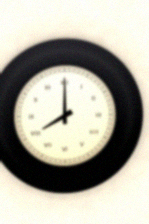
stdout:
{"hour": 8, "minute": 0}
